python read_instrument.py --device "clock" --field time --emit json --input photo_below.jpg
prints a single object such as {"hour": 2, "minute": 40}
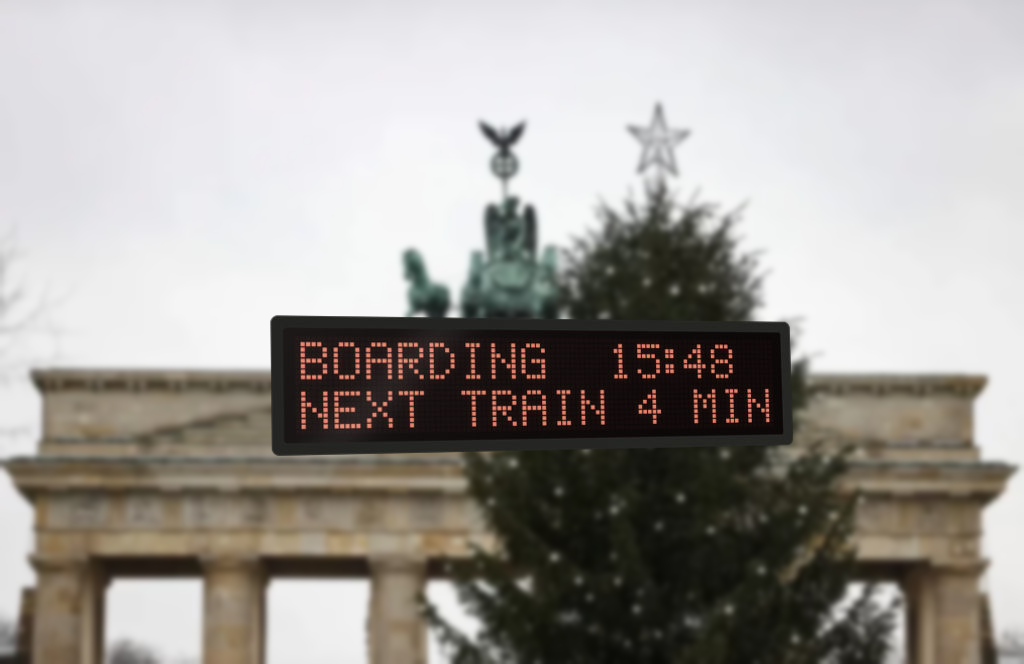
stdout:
{"hour": 15, "minute": 48}
